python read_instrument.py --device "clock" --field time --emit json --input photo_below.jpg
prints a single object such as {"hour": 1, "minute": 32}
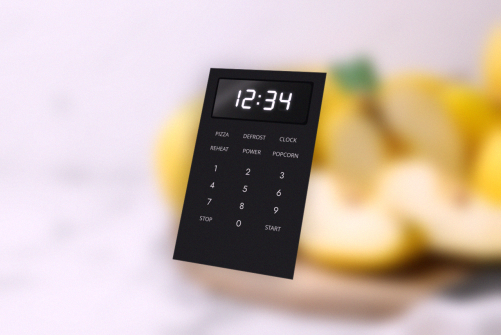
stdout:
{"hour": 12, "minute": 34}
